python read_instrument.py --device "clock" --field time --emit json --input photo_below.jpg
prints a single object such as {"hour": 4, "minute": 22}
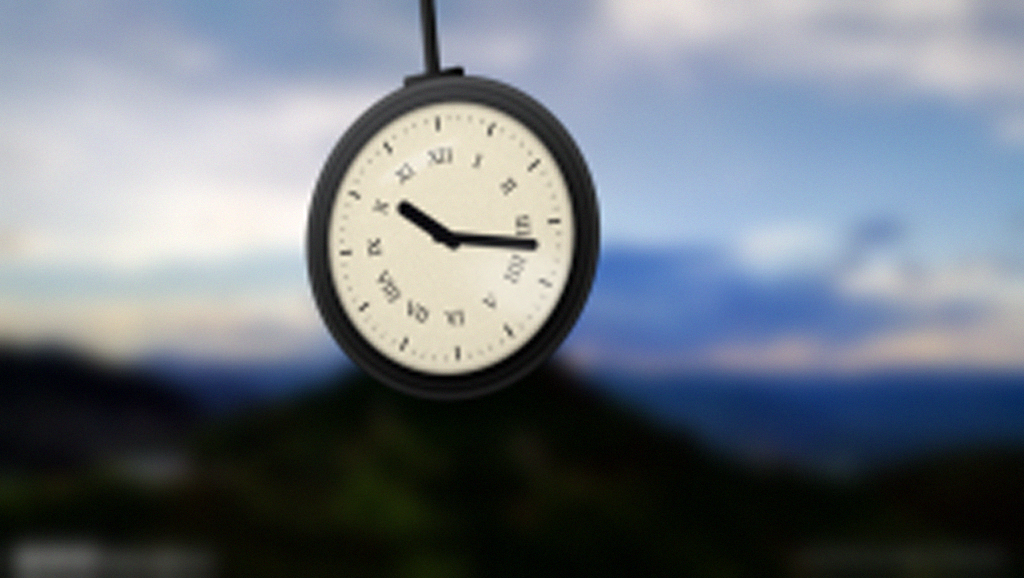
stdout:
{"hour": 10, "minute": 17}
